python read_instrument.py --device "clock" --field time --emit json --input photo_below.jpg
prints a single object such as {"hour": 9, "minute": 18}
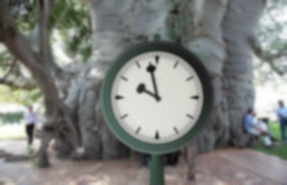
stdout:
{"hour": 9, "minute": 58}
